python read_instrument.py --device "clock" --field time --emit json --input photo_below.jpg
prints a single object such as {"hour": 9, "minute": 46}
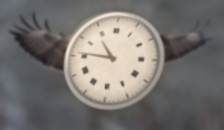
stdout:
{"hour": 10, "minute": 46}
